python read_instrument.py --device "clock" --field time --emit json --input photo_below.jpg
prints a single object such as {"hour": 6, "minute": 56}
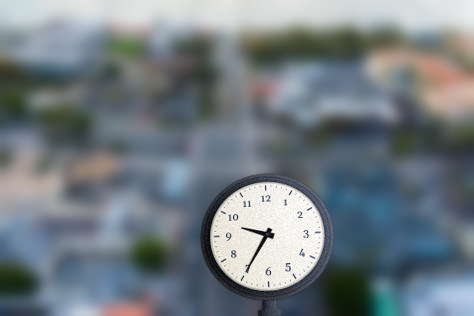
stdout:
{"hour": 9, "minute": 35}
